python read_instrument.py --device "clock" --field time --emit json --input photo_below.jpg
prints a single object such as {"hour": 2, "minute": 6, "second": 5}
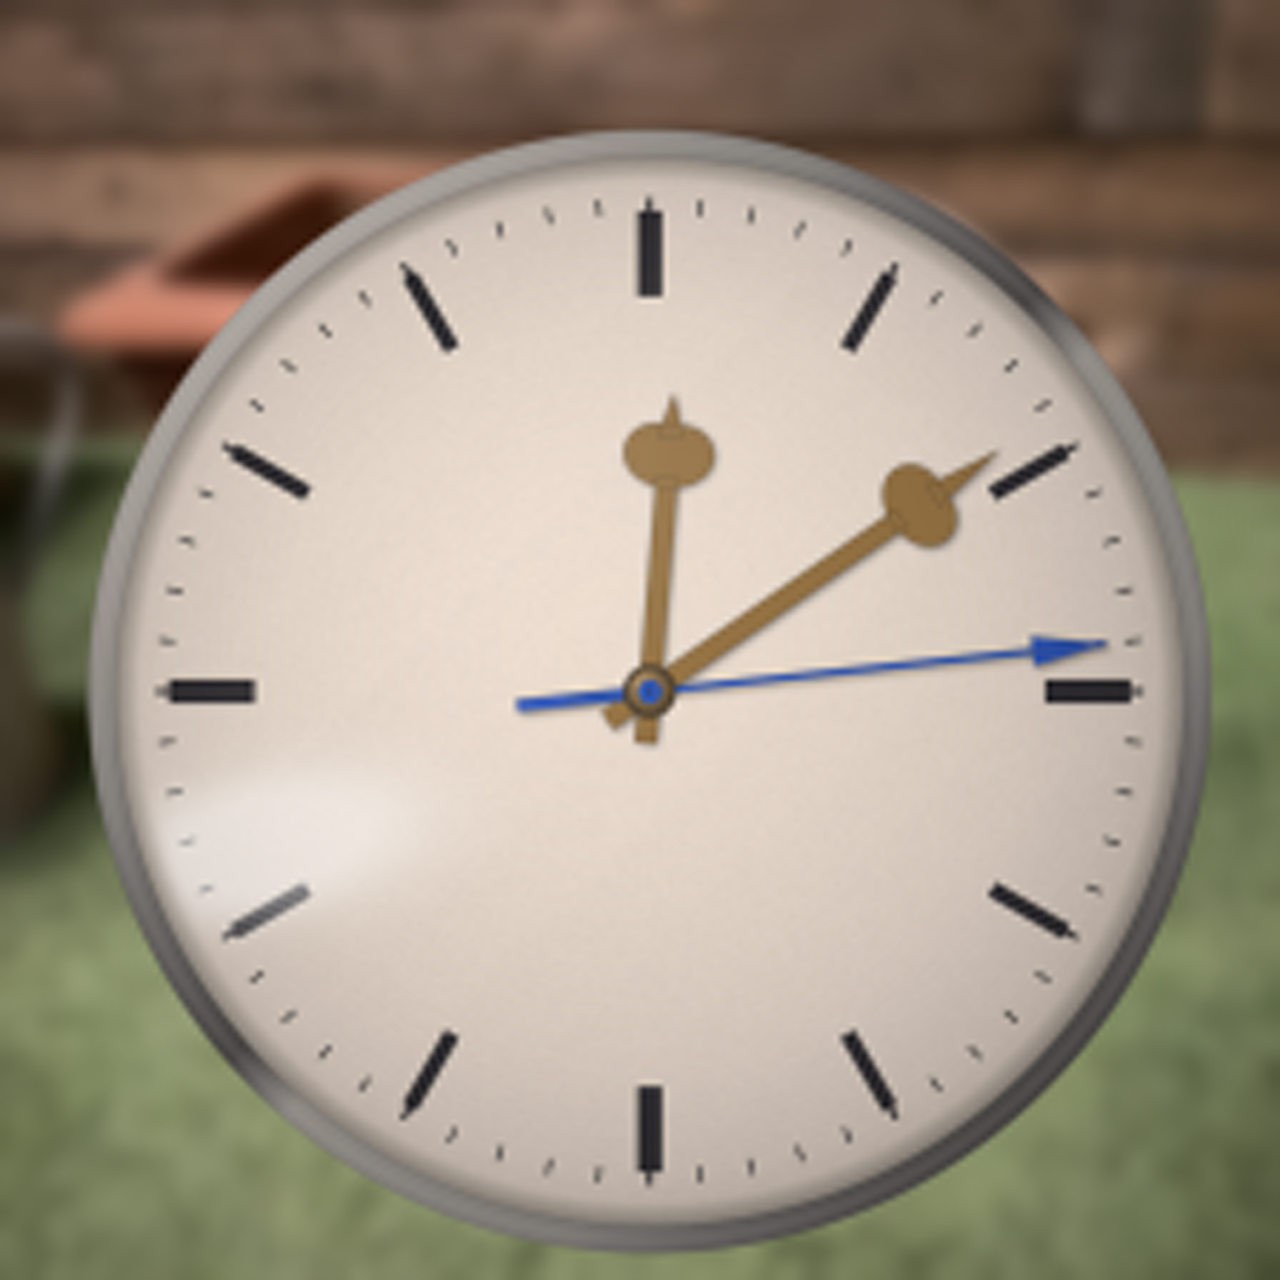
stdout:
{"hour": 12, "minute": 9, "second": 14}
